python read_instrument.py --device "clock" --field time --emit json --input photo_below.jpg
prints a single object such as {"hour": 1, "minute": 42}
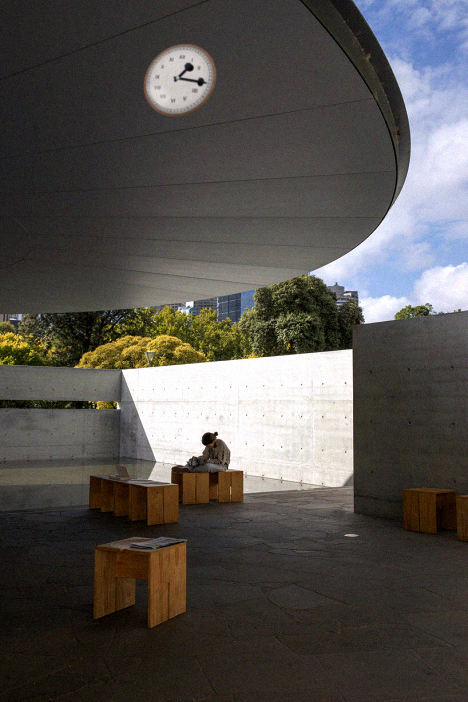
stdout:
{"hour": 1, "minute": 16}
